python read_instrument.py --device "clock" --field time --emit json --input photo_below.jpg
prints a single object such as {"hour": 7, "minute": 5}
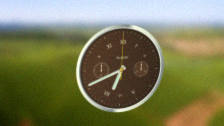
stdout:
{"hour": 6, "minute": 41}
